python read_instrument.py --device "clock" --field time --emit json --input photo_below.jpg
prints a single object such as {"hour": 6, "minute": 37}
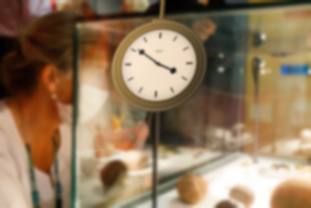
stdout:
{"hour": 3, "minute": 51}
